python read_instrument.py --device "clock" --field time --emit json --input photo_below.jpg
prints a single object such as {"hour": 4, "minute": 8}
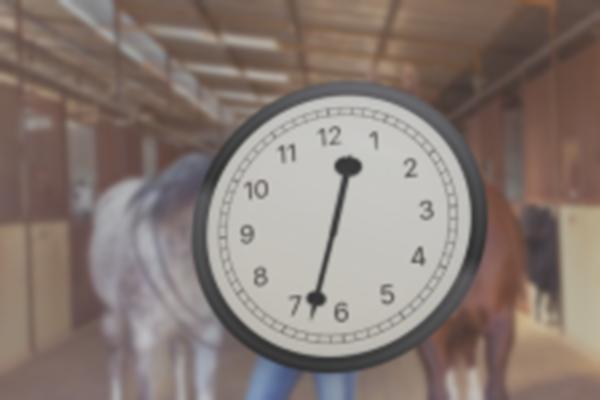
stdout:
{"hour": 12, "minute": 33}
